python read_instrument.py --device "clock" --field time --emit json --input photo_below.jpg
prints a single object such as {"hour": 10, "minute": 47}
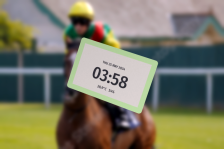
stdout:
{"hour": 3, "minute": 58}
